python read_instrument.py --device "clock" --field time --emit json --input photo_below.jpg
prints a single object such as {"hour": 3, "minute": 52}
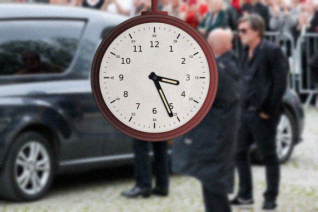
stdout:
{"hour": 3, "minute": 26}
